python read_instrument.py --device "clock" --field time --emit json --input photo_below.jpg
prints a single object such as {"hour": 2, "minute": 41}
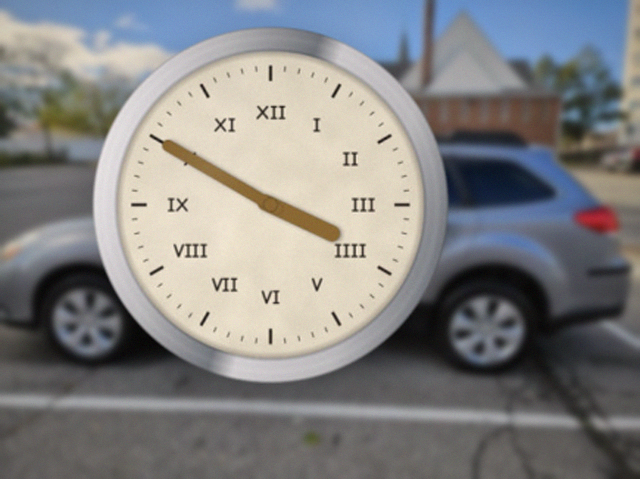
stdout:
{"hour": 3, "minute": 50}
